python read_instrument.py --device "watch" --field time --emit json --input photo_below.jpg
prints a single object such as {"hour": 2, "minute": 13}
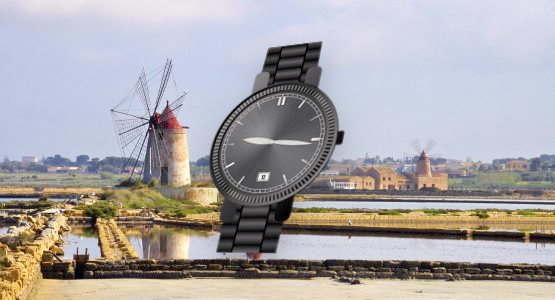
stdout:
{"hour": 9, "minute": 16}
